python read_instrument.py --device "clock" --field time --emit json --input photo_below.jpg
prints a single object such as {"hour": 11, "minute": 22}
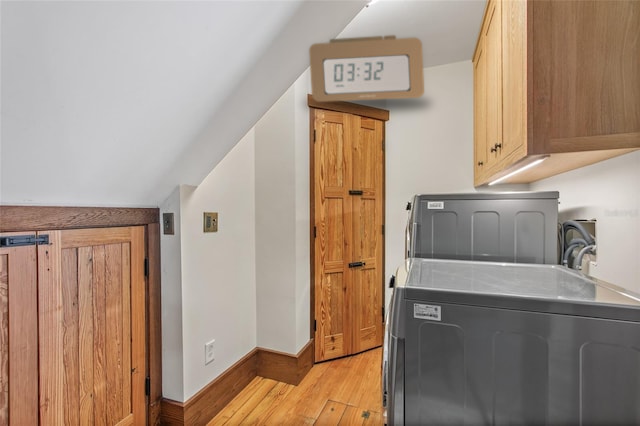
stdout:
{"hour": 3, "minute": 32}
